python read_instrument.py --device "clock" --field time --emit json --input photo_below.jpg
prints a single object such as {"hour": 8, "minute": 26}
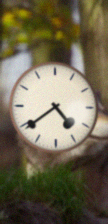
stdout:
{"hour": 4, "minute": 39}
